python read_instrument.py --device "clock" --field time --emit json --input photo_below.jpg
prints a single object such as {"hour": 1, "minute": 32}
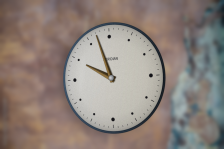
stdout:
{"hour": 9, "minute": 57}
